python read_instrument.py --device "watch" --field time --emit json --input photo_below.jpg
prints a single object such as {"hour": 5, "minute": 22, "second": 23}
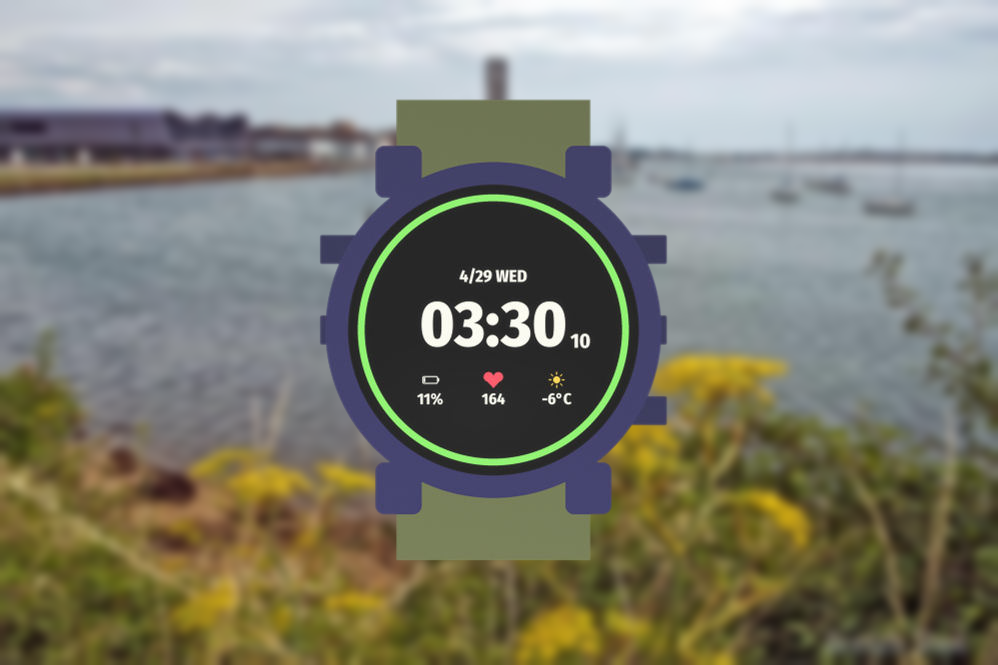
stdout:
{"hour": 3, "minute": 30, "second": 10}
